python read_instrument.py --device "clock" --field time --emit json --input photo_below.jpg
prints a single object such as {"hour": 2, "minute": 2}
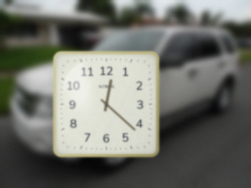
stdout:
{"hour": 12, "minute": 22}
